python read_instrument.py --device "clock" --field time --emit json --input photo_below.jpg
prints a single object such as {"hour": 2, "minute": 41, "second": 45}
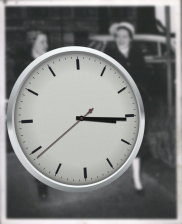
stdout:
{"hour": 3, "minute": 15, "second": 39}
